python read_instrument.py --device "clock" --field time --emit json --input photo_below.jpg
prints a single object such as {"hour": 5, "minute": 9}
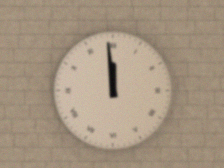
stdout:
{"hour": 11, "minute": 59}
